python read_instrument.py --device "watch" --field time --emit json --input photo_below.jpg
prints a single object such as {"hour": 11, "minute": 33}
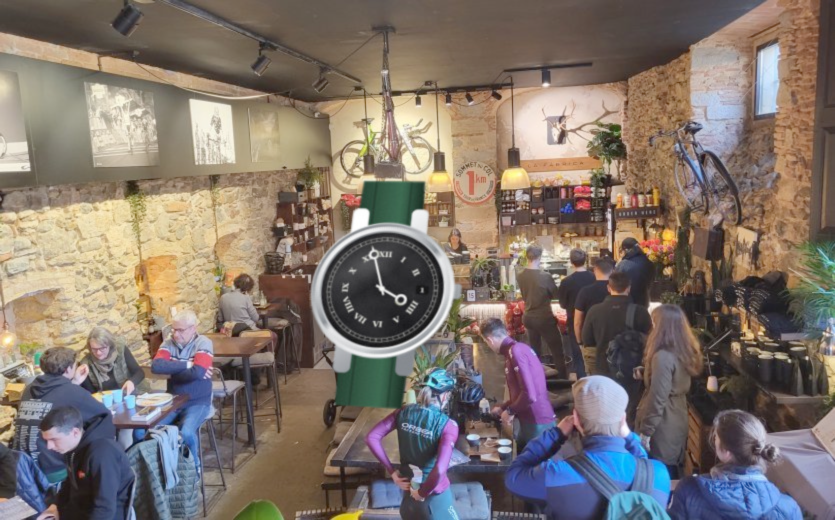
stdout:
{"hour": 3, "minute": 57}
